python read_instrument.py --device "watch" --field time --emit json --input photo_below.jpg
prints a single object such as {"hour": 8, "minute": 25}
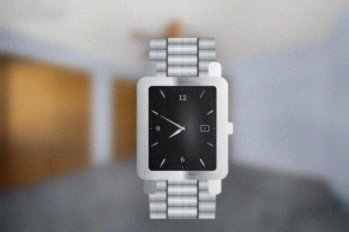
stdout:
{"hour": 7, "minute": 50}
